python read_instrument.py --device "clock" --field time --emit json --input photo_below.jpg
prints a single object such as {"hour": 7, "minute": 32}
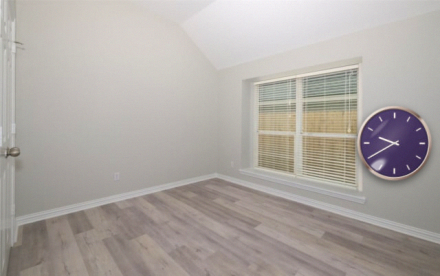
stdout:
{"hour": 9, "minute": 40}
